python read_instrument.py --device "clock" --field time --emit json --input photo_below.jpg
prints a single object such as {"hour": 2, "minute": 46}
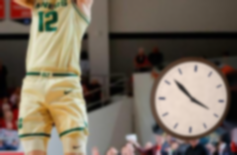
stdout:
{"hour": 3, "minute": 52}
